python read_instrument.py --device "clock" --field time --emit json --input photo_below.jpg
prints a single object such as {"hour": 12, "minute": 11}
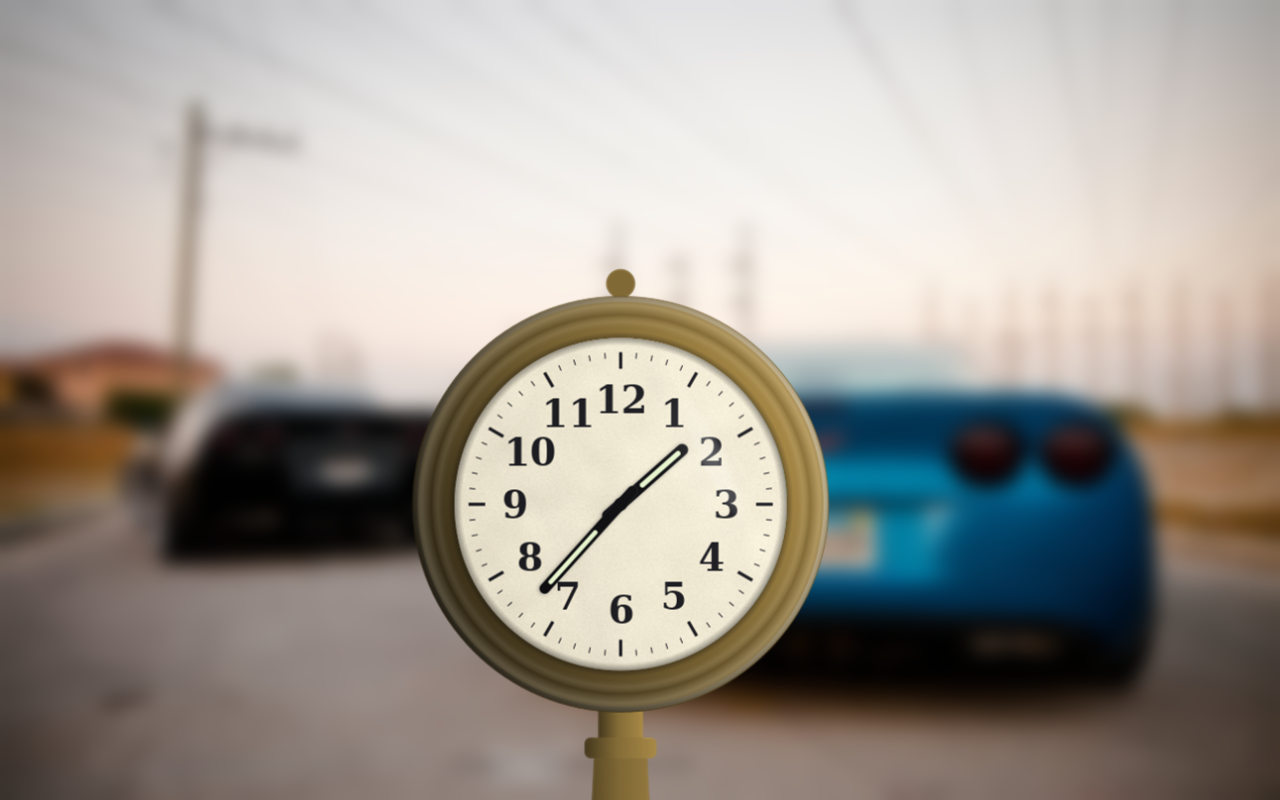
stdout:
{"hour": 1, "minute": 37}
